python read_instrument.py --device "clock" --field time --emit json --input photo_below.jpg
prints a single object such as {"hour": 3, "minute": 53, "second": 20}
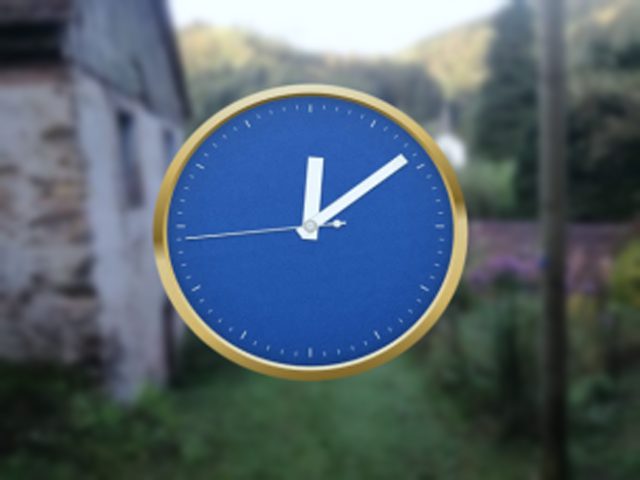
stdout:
{"hour": 12, "minute": 8, "second": 44}
